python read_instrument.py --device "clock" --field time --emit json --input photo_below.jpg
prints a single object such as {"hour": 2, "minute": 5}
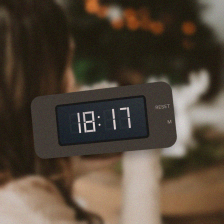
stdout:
{"hour": 18, "minute": 17}
